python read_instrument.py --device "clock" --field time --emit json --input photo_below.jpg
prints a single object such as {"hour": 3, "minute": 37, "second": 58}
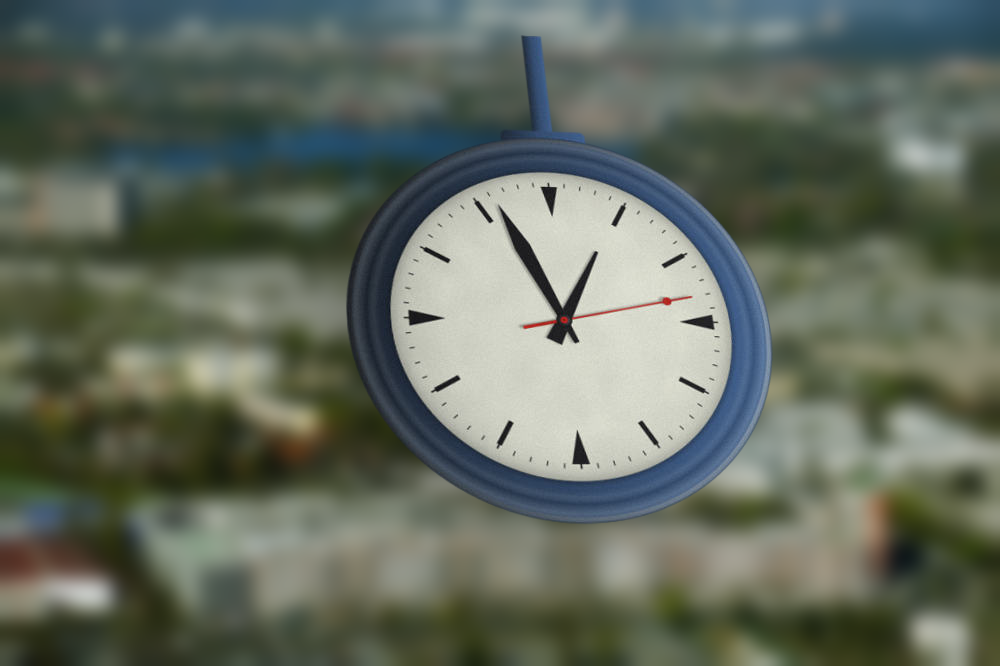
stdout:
{"hour": 12, "minute": 56, "second": 13}
